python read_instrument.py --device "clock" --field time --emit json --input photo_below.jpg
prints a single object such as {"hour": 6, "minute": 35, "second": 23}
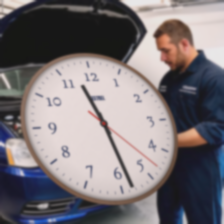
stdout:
{"hour": 11, "minute": 28, "second": 23}
